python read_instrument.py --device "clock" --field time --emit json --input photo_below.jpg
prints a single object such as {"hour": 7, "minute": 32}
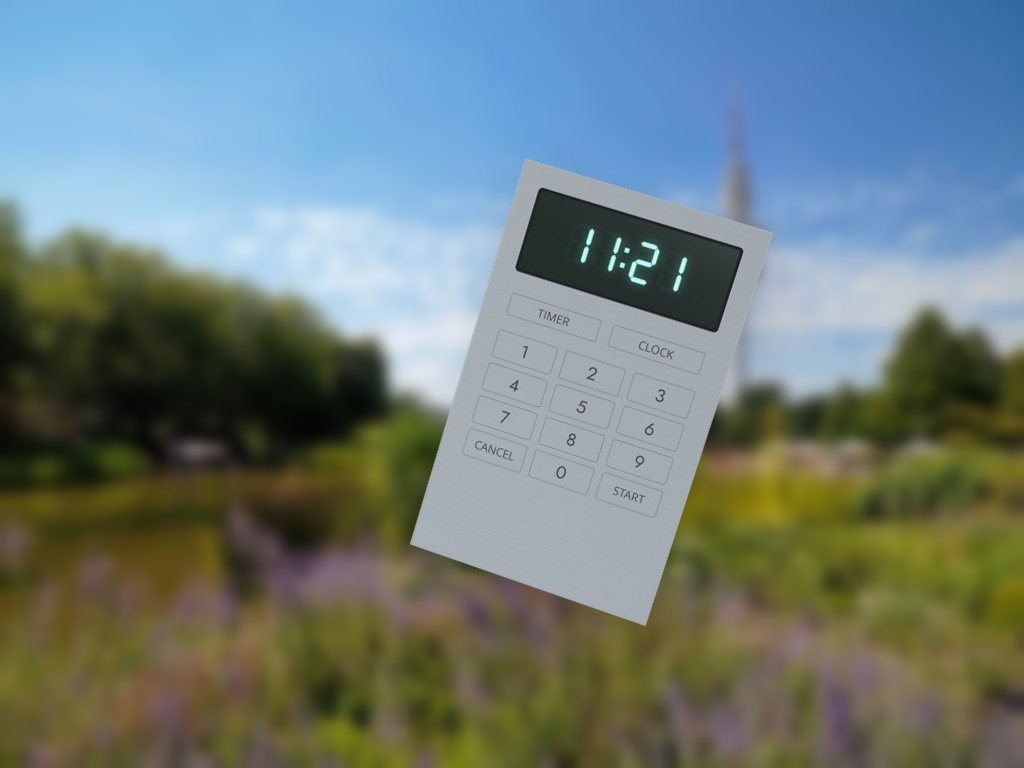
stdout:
{"hour": 11, "minute": 21}
